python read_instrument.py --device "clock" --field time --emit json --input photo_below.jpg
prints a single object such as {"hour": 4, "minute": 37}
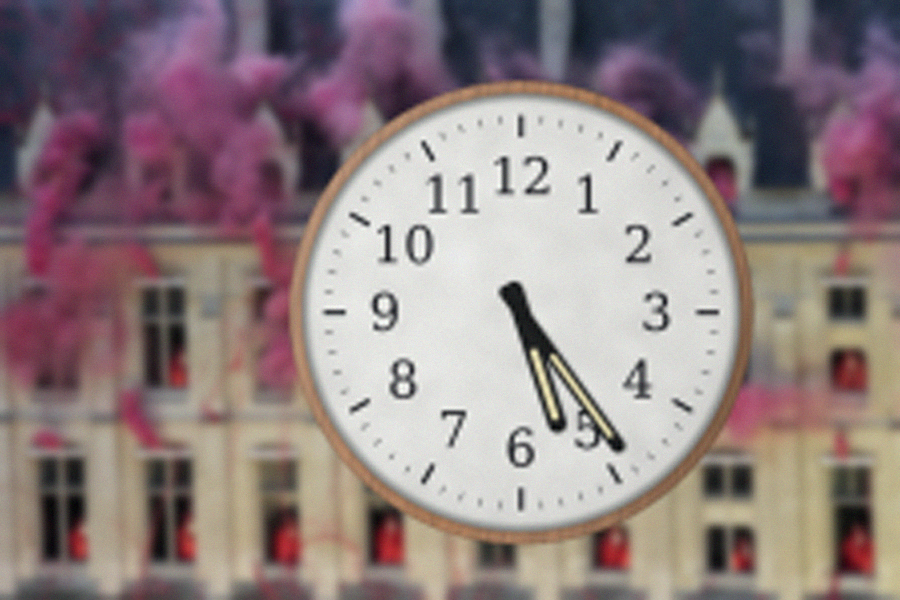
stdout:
{"hour": 5, "minute": 24}
